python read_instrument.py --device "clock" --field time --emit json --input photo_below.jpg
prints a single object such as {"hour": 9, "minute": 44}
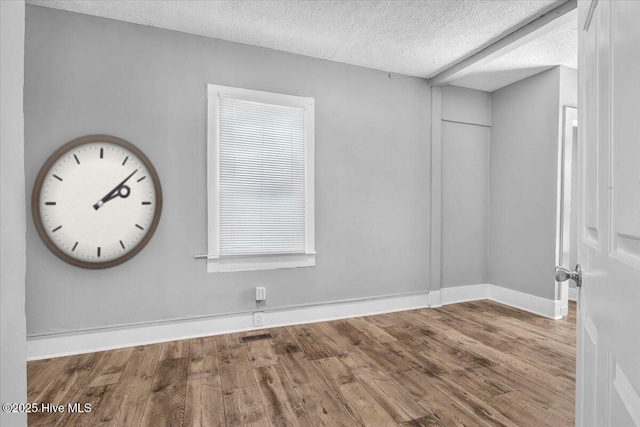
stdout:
{"hour": 2, "minute": 8}
